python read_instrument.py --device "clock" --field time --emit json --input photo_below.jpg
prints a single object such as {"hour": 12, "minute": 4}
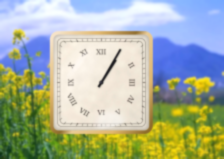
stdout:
{"hour": 1, "minute": 5}
